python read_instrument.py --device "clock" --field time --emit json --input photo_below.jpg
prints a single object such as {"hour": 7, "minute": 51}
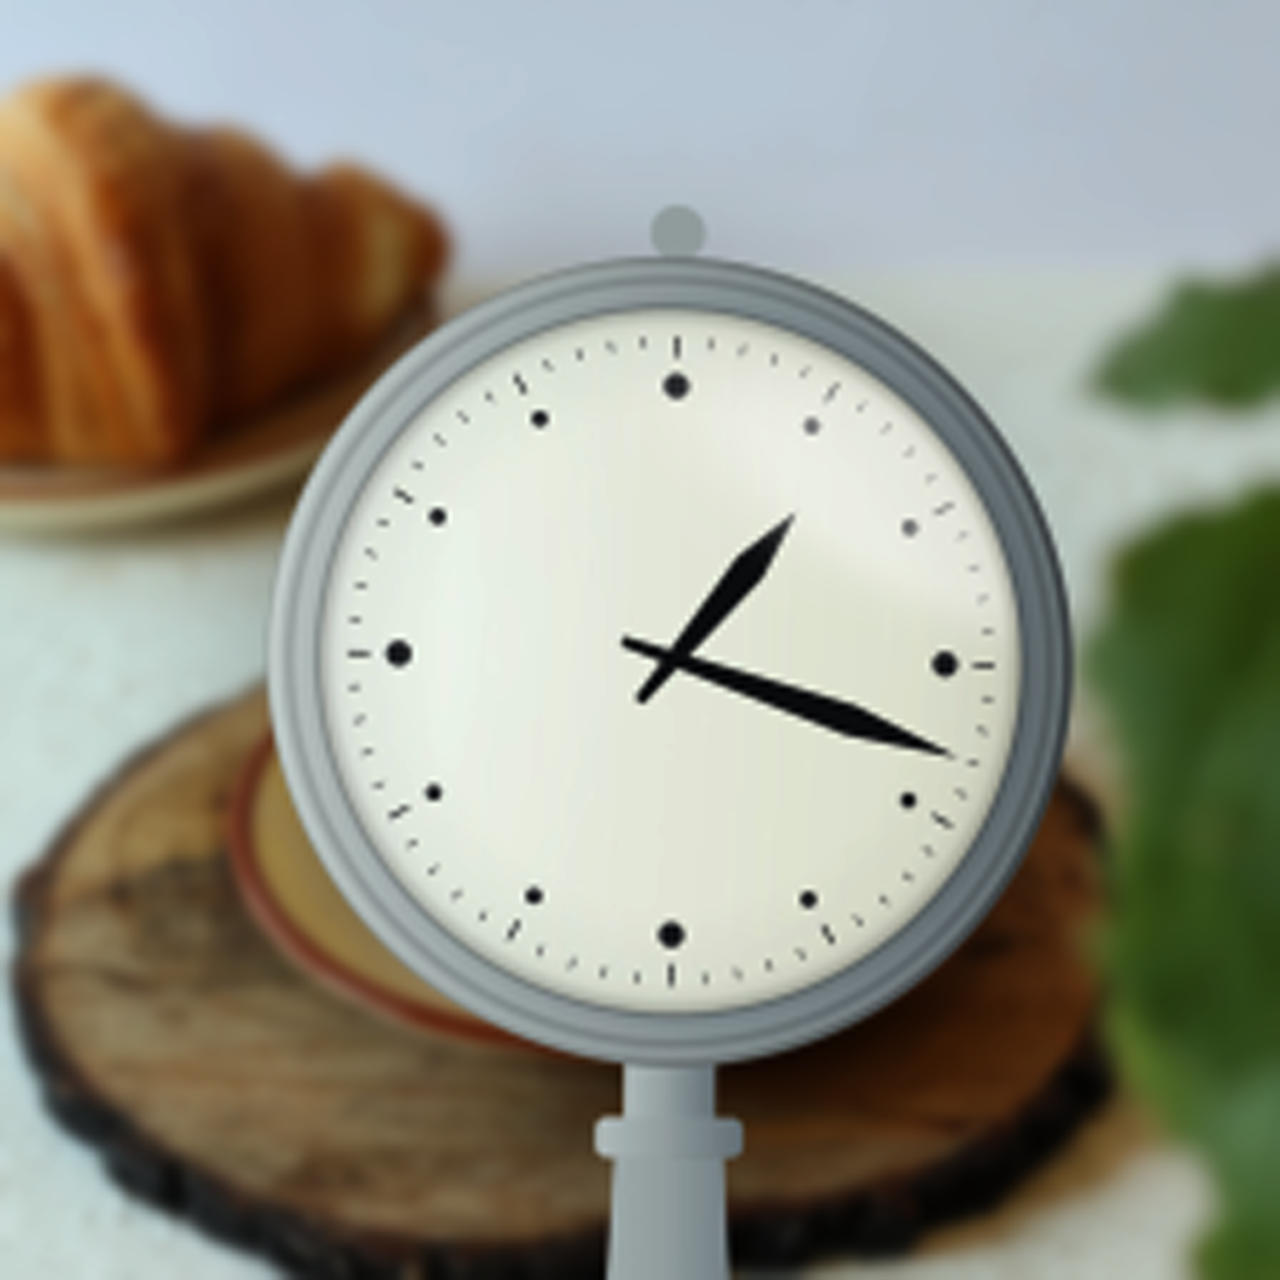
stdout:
{"hour": 1, "minute": 18}
